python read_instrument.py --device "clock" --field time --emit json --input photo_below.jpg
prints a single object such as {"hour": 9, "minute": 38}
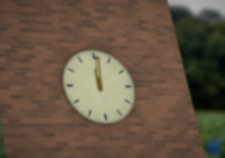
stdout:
{"hour": 12, "minute": 1}
